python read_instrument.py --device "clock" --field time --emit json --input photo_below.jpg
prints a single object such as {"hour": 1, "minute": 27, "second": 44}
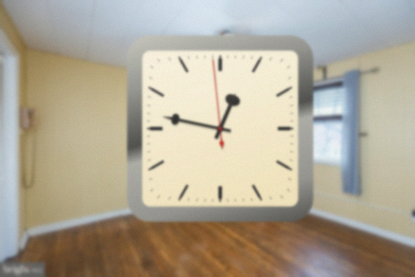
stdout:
{"hour": 12, "minute": 46, "second": 59}
